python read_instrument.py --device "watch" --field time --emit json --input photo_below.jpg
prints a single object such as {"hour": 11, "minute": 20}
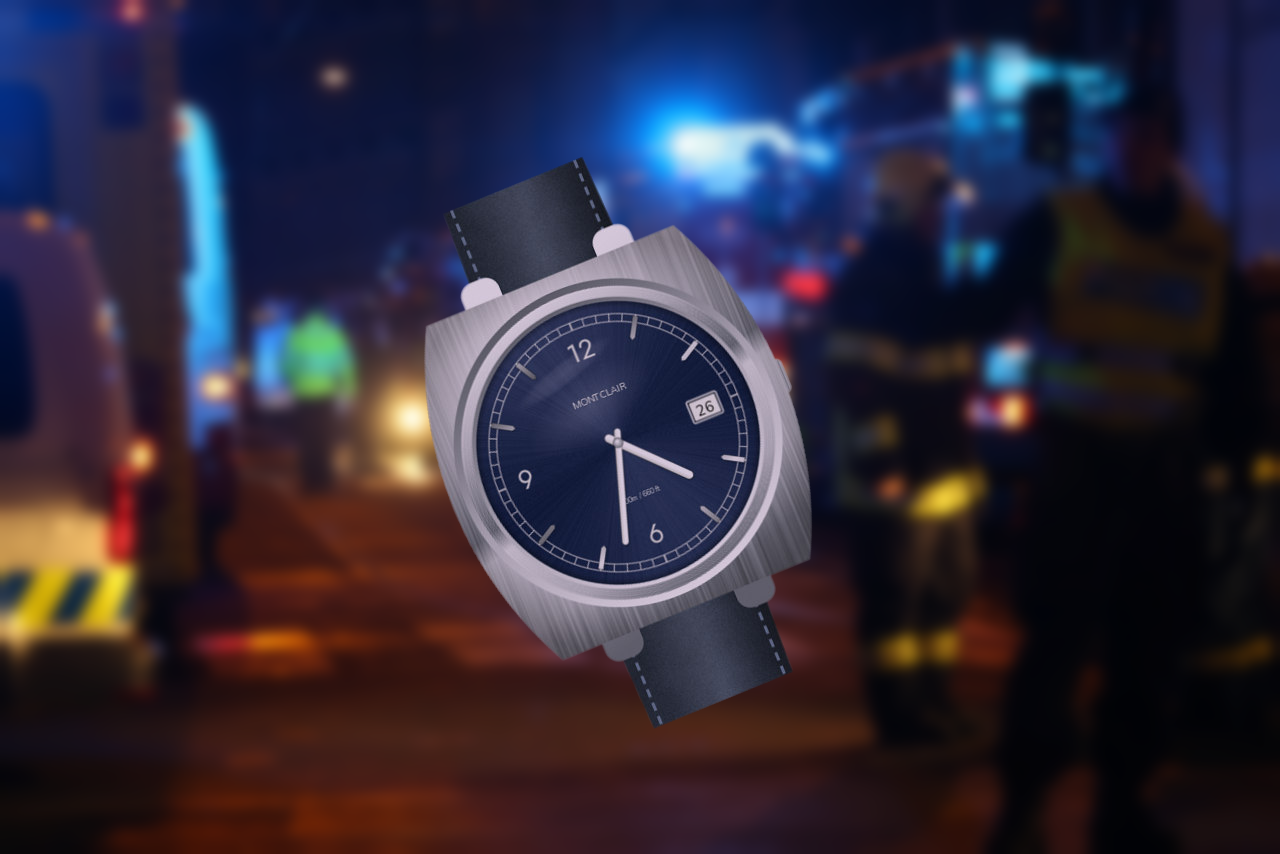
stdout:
{"hour": 4, "minute": 33}
